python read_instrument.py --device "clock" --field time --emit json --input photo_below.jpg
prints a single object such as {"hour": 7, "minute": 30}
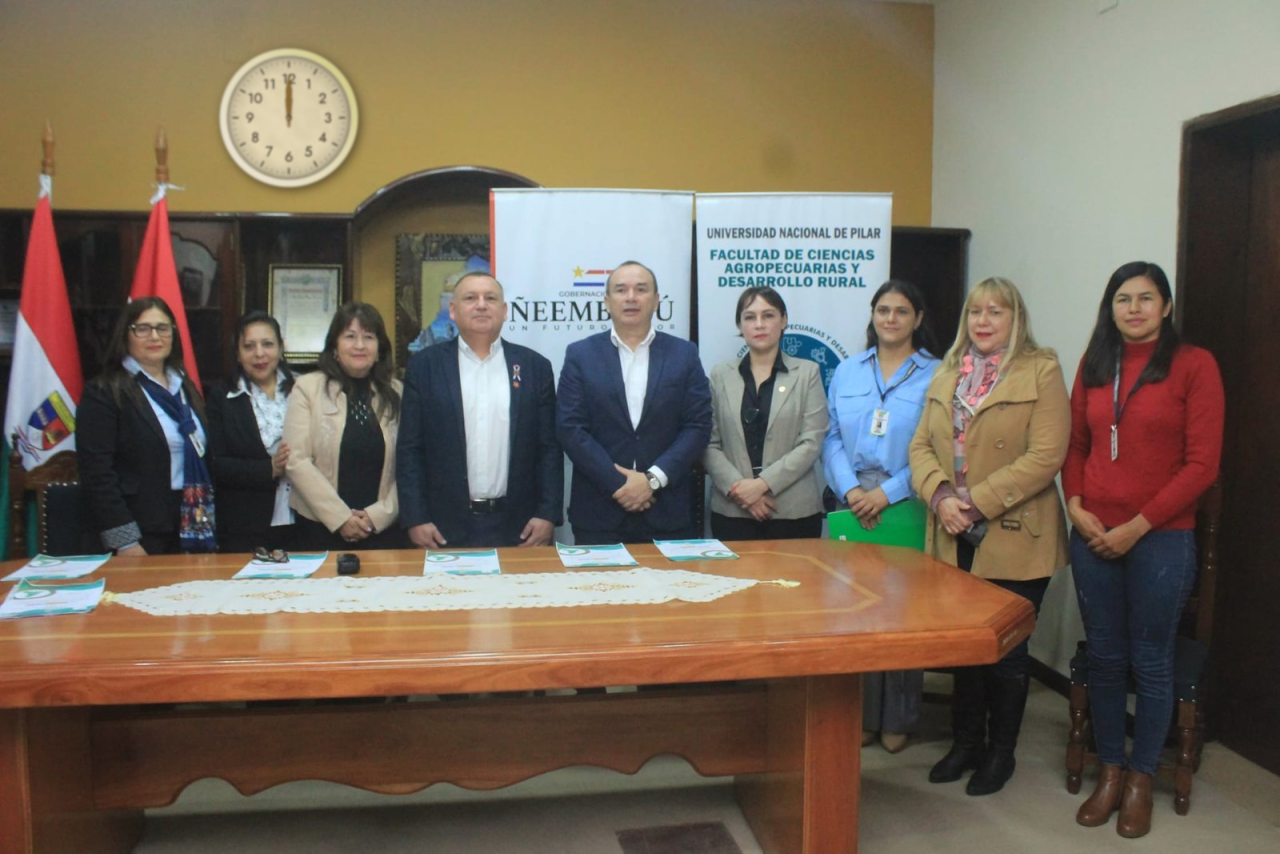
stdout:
{"hour": 12, "minute": 0}
